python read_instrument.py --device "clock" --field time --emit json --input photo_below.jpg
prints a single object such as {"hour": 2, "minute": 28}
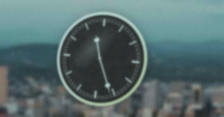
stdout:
{"hour": 11, "minute": 26}
